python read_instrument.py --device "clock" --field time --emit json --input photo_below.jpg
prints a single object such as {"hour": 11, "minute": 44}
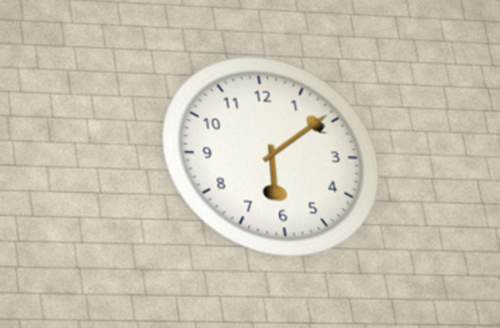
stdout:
{"hour": 6, "minute": 9}
